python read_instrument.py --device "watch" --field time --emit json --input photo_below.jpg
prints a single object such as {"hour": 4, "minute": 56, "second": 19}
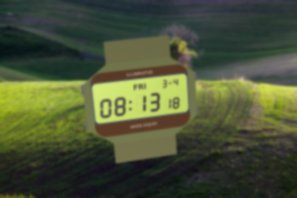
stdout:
{"hour": 8, "minute": 13, "second": 18}
